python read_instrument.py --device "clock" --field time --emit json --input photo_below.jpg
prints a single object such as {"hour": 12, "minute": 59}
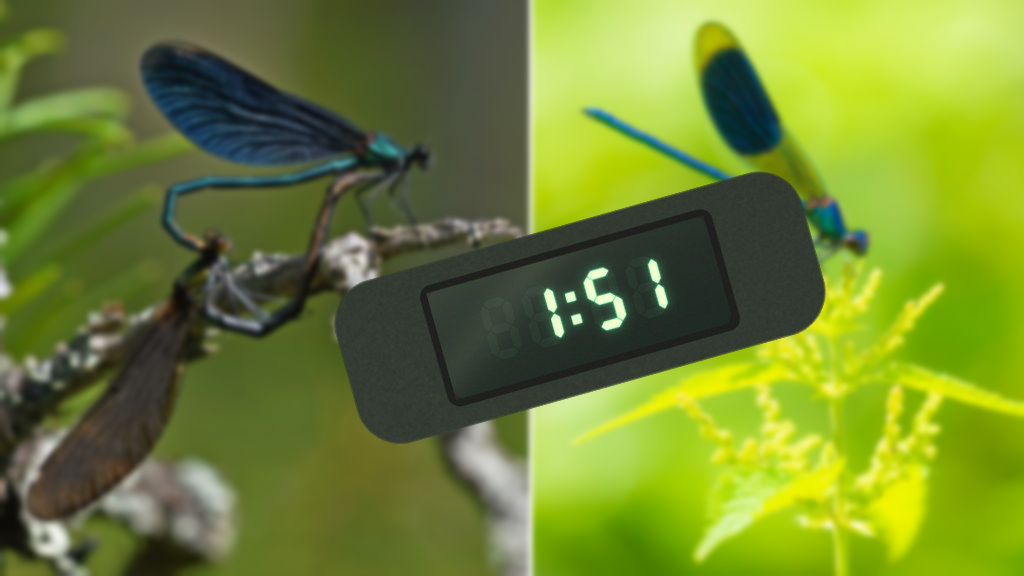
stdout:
{"hour": 1, "minute": 51}
